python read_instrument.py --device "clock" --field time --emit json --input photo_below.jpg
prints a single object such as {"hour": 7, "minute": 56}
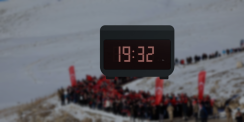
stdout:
{"hour": 19, "minute": 32}
